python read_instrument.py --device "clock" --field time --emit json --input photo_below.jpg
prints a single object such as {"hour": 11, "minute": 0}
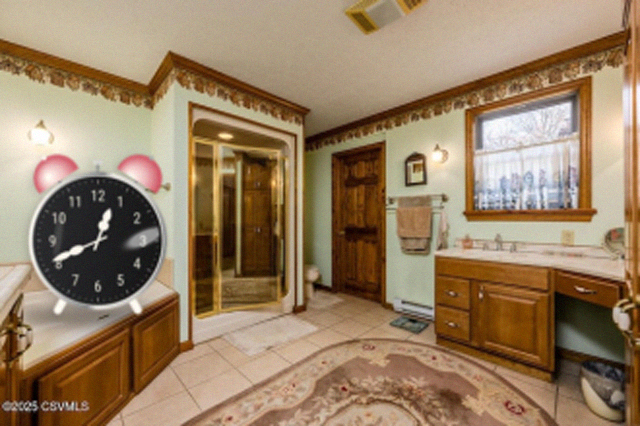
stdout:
{"hour": 12, "minute": 41}
